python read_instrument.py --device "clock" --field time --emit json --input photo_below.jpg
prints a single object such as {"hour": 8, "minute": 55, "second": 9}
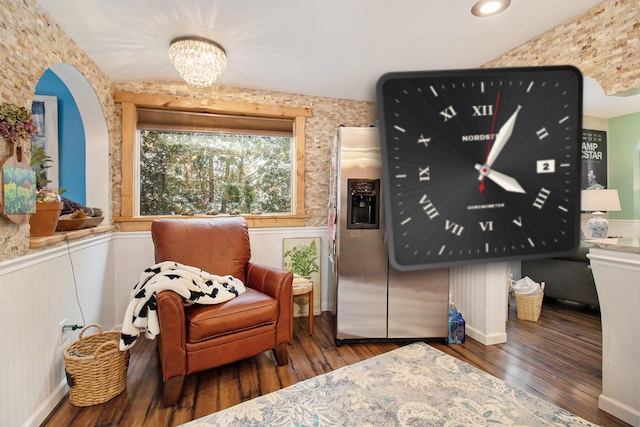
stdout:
{"hour": 4, "minute": 5, "second": 2}
